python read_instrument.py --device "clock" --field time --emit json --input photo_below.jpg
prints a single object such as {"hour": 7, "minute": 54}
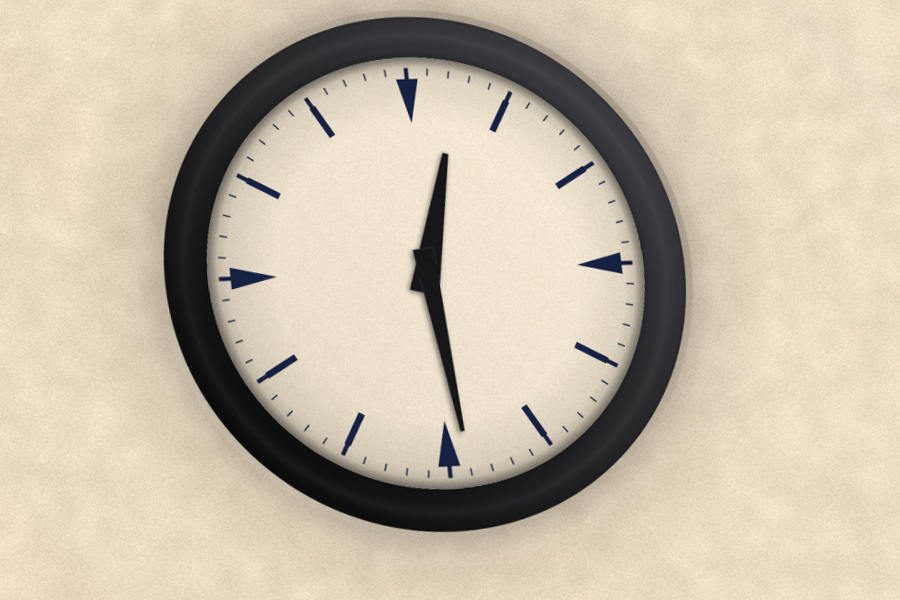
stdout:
{"hour": 12, "minute": 29}
